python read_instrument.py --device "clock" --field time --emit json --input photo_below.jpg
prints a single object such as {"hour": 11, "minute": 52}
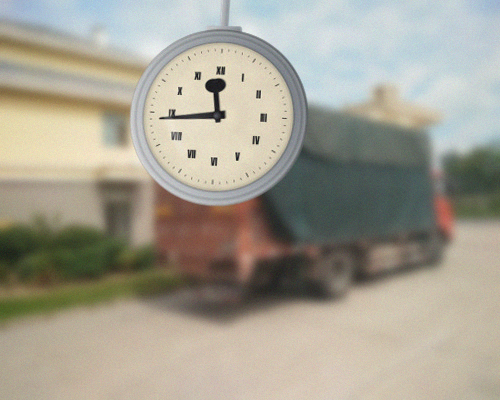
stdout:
{"hour": 11, "minute": 44}
